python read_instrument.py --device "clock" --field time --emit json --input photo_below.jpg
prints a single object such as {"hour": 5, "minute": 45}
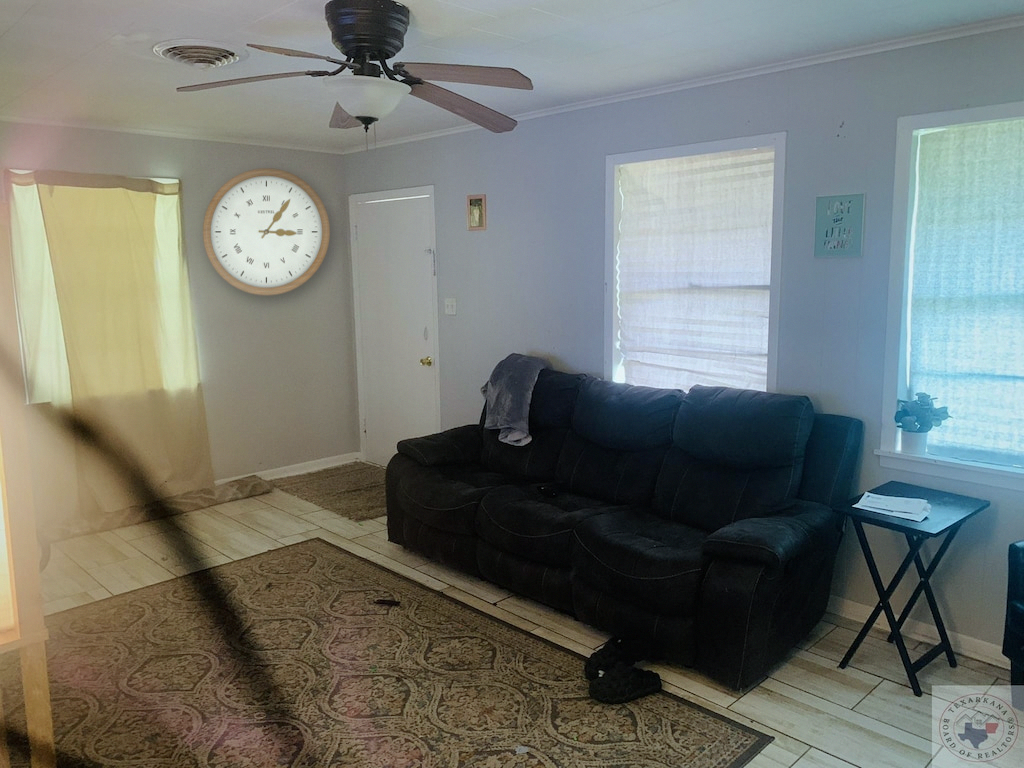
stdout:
{"hour": 3, "minute": 6}
